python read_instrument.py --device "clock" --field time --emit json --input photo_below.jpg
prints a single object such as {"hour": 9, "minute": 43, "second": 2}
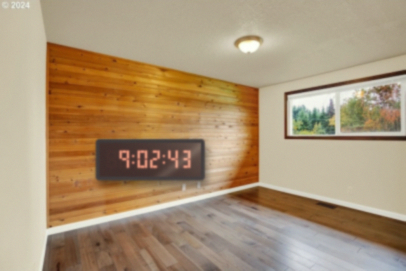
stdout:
{"hour": 9, "minute": 2, "second": 43}
